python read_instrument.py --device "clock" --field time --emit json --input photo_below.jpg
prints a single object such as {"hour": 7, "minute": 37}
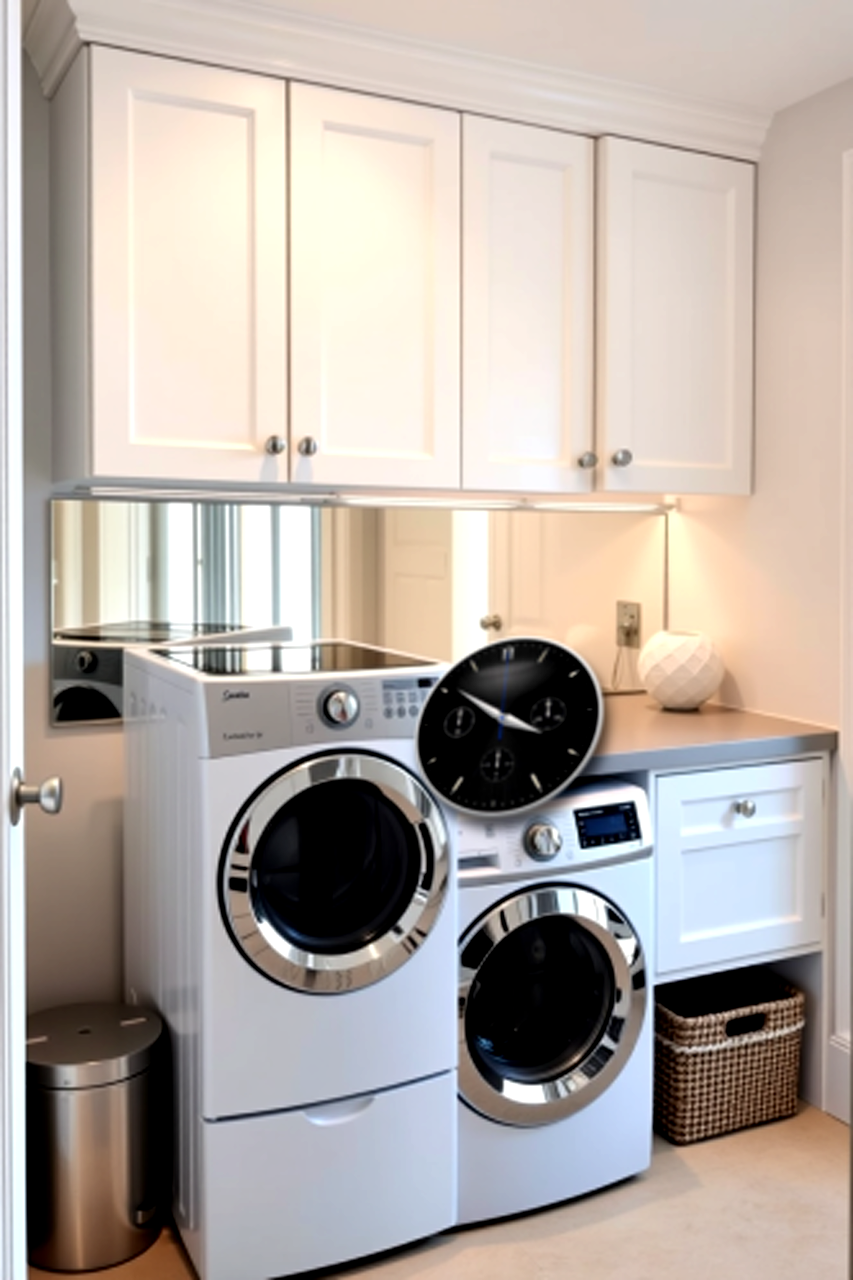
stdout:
{"hour": 3, "minute": 51}
